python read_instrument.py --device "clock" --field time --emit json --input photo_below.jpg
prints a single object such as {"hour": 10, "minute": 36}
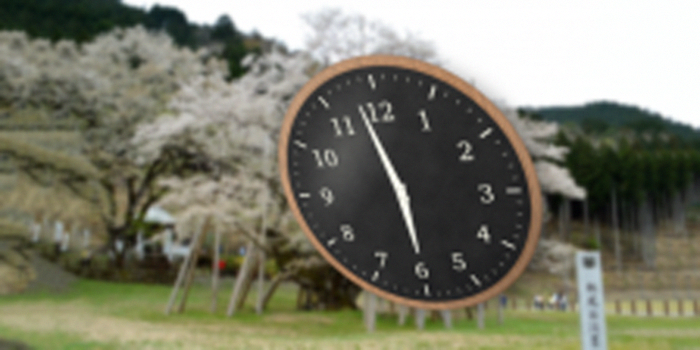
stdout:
{"hour": 5, "minute": 58}
